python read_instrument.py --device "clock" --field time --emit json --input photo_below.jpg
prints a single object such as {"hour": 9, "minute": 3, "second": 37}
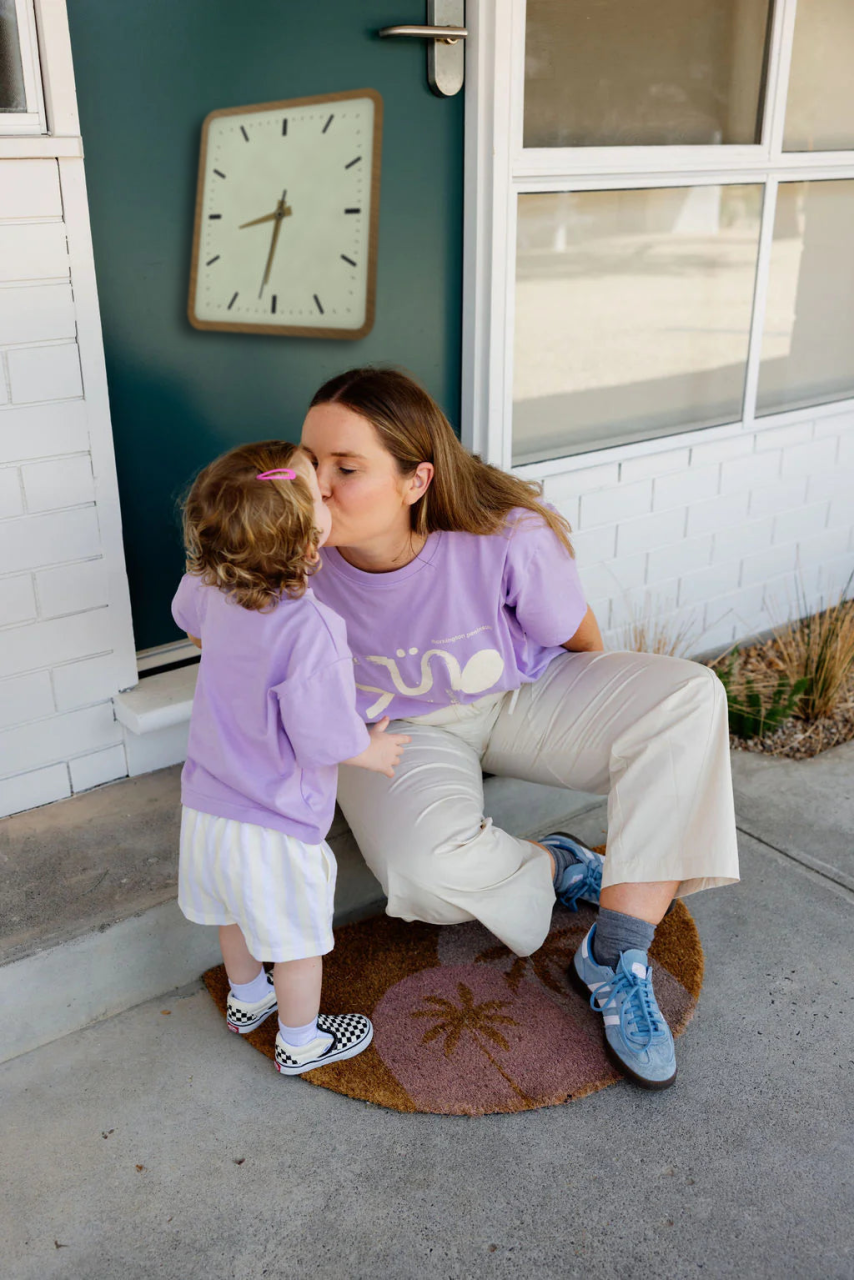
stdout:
{"hour": 8, "minute": 31, "second": 32}
